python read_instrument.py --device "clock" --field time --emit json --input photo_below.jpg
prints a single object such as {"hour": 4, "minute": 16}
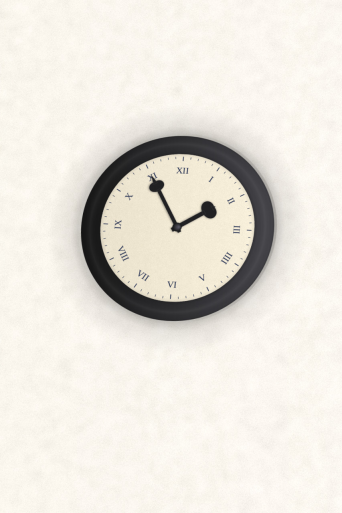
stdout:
{"hour": 1, "minute": 55}
